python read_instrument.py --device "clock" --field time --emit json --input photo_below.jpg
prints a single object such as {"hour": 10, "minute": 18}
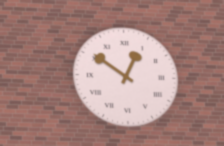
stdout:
{"hour": 12, "minute": 51}
